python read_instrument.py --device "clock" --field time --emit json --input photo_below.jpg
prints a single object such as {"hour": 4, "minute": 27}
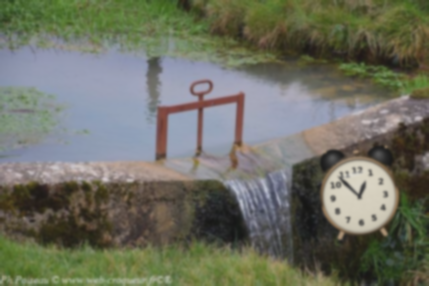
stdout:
{"hour": 12, "minute": 53}
